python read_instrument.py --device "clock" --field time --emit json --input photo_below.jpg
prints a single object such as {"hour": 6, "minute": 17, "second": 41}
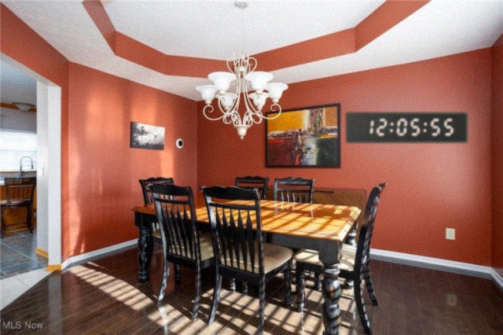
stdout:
{"hour": 12, "minute": 5, "second": 55}
